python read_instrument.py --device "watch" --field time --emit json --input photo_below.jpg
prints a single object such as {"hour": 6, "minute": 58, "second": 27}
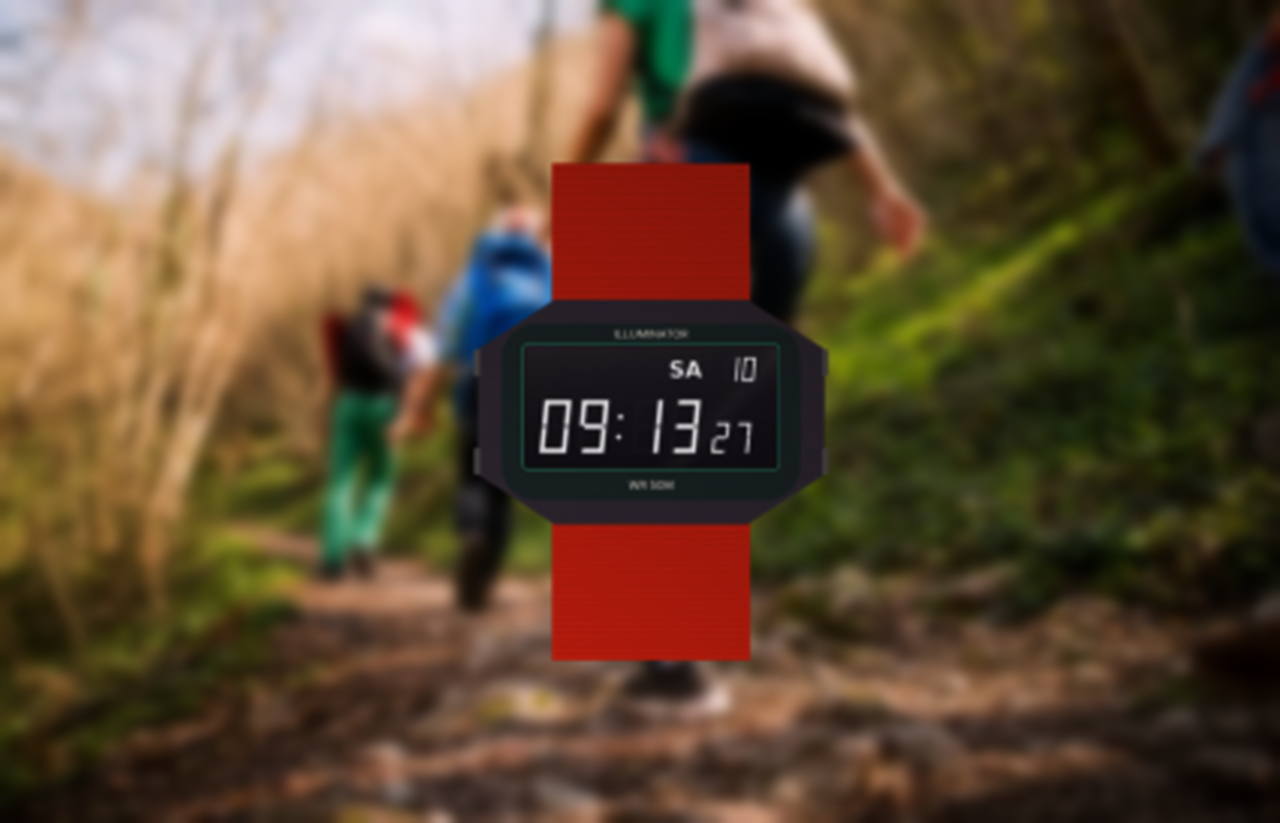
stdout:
{"hour": 9, "minute": 13, "second": 27}
